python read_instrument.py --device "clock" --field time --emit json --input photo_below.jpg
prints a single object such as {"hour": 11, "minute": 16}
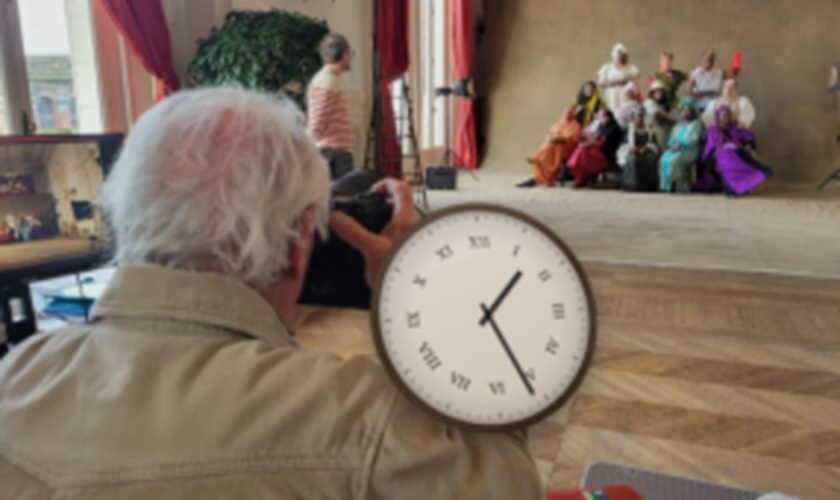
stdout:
{"hour": 1, "minute": 26}
